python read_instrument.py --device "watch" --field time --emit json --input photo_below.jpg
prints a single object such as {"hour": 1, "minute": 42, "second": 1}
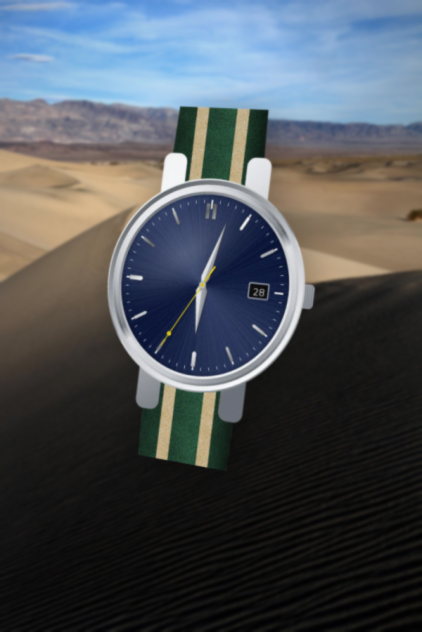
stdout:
{"hour": 6, "minute": 2, "second": 35}
